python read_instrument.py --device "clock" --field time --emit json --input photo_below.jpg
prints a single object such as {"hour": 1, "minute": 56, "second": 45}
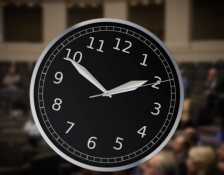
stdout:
{"hour": 1, "minute": 49, "second": 10}
